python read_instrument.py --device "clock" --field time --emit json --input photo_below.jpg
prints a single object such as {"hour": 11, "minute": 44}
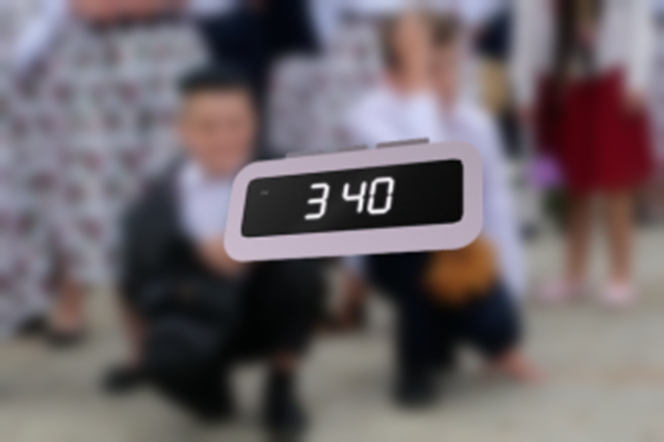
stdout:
{"hour": 3, "minute": 40}
